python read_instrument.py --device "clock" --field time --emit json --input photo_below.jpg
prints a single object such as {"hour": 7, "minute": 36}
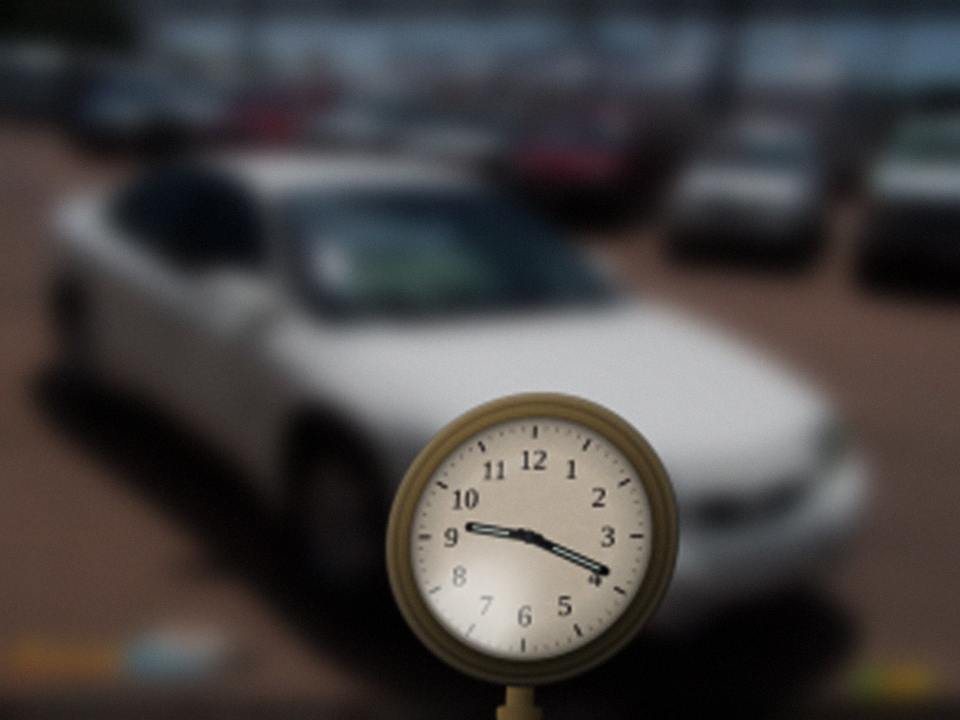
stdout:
{"hour": 9, "minute": 19}
